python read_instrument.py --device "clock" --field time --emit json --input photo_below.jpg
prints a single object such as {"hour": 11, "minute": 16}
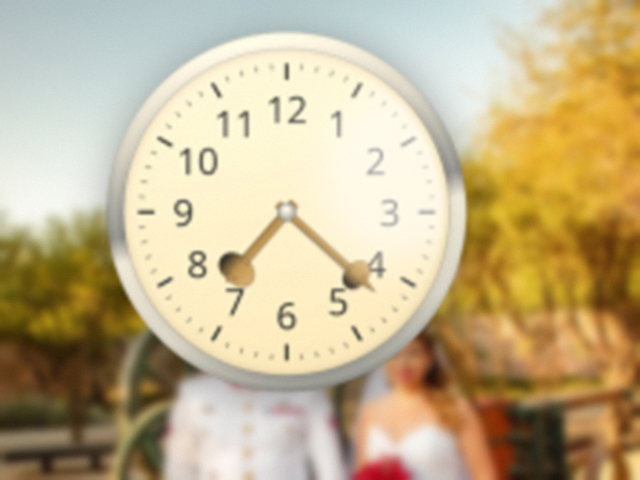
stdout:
{"hour": 7, "minute": 22}
